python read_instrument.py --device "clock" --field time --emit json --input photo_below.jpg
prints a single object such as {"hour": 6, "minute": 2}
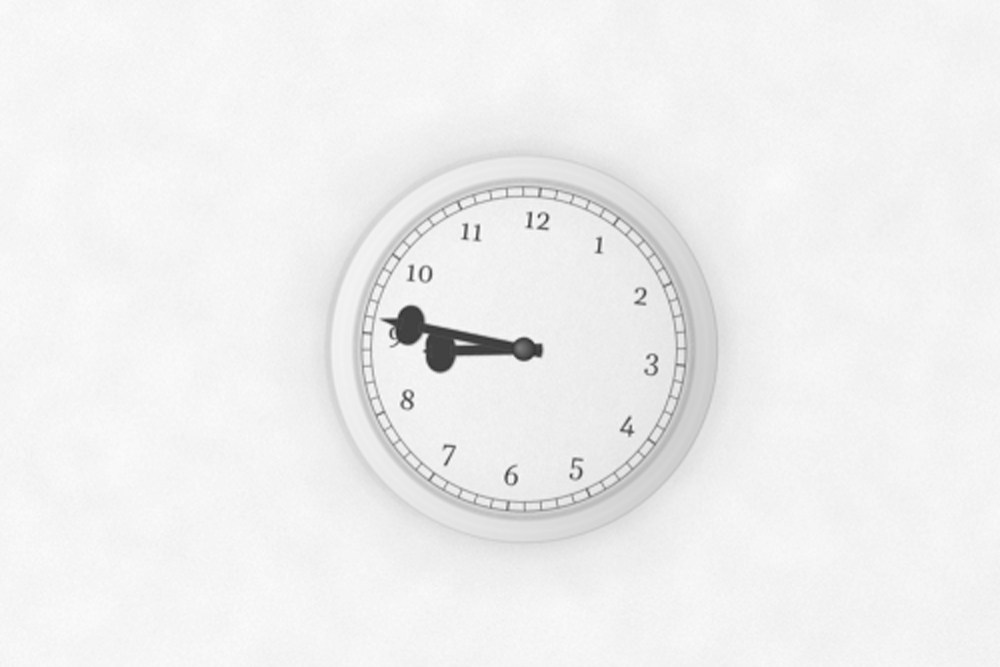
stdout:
{"hour": 8, "minute": 46}
